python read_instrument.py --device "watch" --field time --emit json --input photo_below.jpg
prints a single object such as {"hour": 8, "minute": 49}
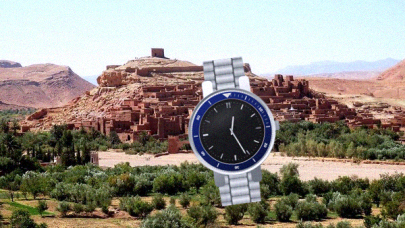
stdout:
{"hour": 12, "minute": 26}
